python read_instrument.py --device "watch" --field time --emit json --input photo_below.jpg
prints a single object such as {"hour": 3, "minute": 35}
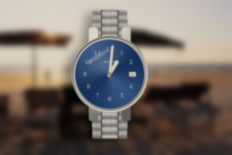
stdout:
{"hour": 1, "minute": 1}
